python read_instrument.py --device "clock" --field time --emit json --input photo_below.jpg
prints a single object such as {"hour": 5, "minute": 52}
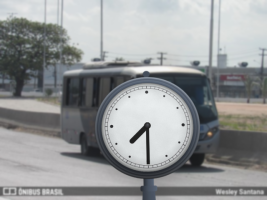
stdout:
{"hour": 7, "minute": 30}
